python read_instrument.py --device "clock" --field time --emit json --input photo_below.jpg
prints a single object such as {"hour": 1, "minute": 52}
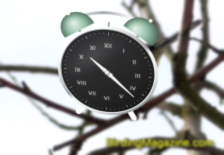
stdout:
{"hour": 10, "minute": 22}
